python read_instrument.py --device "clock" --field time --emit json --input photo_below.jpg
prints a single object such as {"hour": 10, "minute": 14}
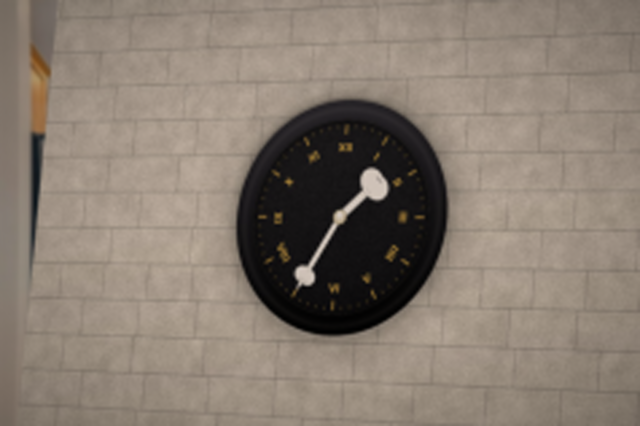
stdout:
{"hour": 1, "minute": 35}
